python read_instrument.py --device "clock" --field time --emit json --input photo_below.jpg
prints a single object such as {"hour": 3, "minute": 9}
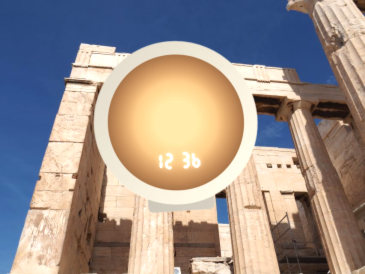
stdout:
{"hour": 12, "minute": 36}
